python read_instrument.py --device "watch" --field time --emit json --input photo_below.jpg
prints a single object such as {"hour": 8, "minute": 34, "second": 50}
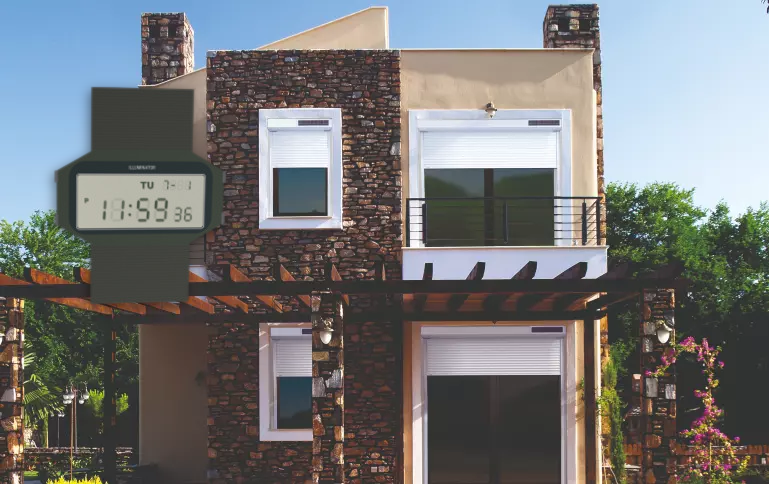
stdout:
{"hour": 11, "minute": 59, "second": 36}
